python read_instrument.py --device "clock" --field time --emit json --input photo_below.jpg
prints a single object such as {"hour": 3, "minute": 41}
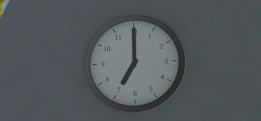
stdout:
{"hour": 7, "minute": 0}
